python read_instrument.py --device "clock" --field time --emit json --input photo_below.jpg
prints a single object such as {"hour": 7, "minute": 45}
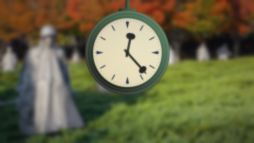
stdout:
{"hour": 12, "minute": 23}
